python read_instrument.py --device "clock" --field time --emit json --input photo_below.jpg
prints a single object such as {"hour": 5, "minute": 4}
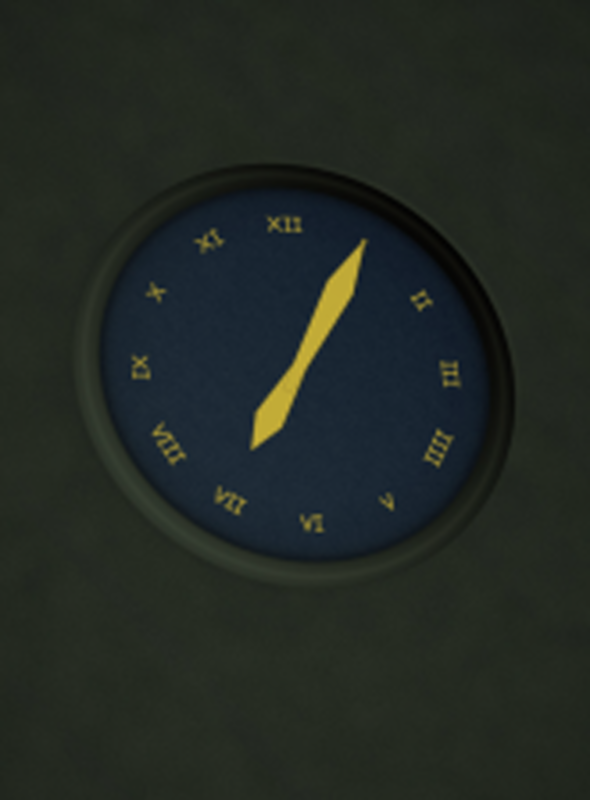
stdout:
{"hour": 7, "minute": 5}
